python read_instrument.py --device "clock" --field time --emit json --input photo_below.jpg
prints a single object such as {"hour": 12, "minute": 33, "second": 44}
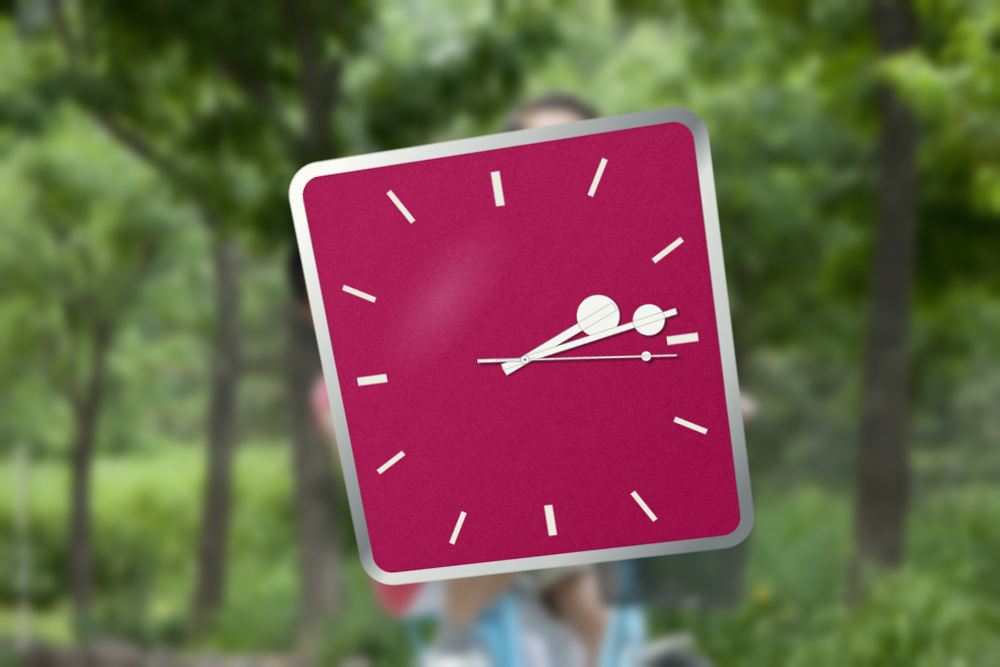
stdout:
{"hour": 2, "minute": 13, "second": 16}
